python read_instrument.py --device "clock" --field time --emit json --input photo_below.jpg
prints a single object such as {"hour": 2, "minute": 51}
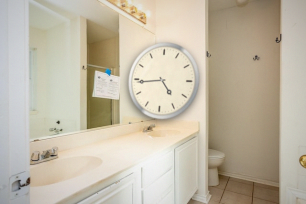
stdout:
{"hour": 4, "minute": 44}
